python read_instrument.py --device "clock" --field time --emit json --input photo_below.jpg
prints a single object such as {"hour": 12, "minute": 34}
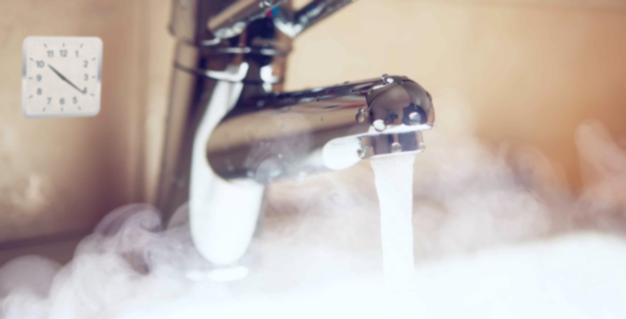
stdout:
{"hour": 10, "minute": 21}
